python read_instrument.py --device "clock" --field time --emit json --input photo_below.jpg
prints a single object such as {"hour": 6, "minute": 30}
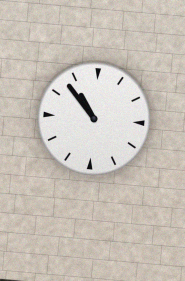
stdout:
{"hour": 10, "minute": 53}
